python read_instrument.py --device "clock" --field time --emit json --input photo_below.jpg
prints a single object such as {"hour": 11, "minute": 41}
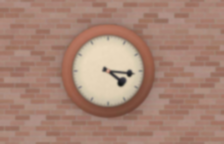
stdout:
{"hour": 4, "minute": 16}
